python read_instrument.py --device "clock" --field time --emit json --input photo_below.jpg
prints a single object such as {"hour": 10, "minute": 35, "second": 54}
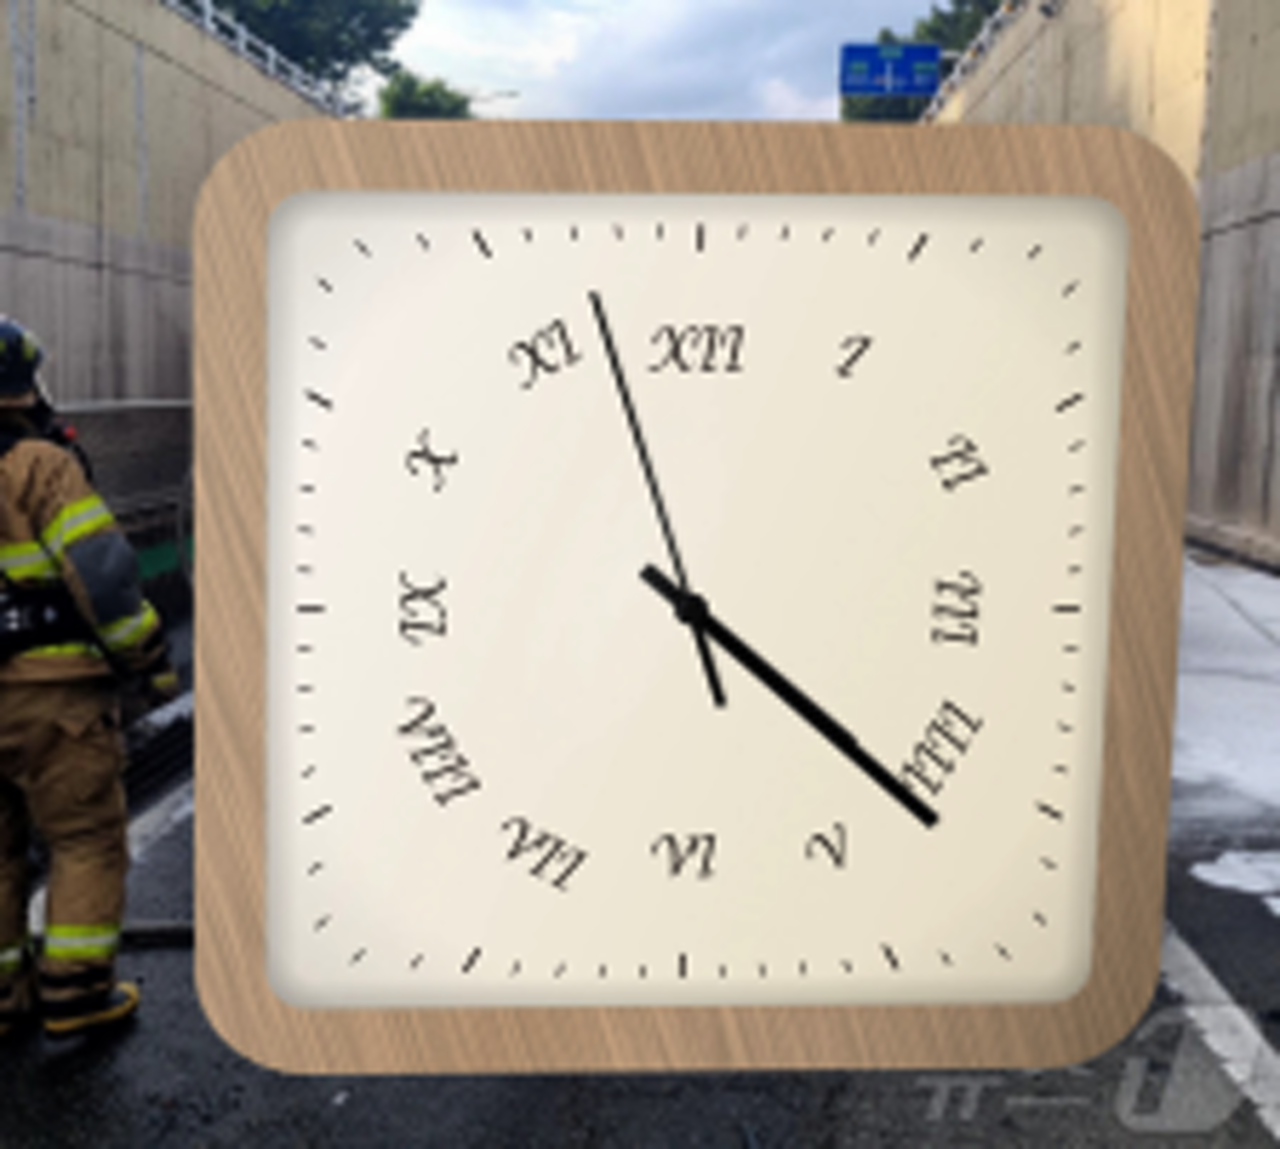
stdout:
{"hour": 4, "minute": 21, "second": 57}
